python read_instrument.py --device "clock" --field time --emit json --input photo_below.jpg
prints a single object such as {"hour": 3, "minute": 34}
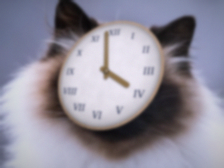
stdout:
{"hour": 3, "minute": 58}
